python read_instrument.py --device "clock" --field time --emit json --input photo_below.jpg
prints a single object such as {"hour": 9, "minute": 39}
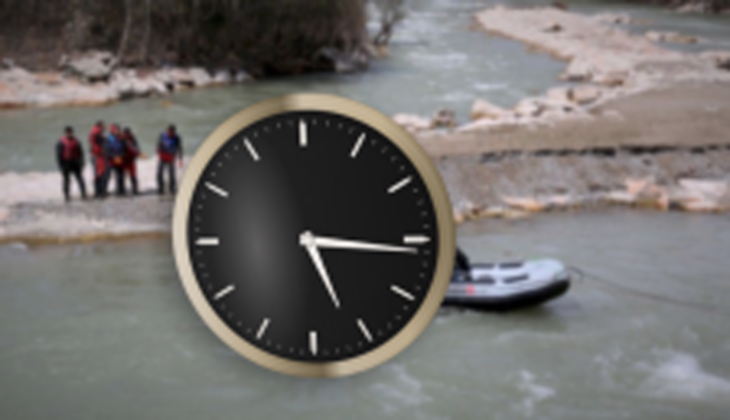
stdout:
{"hour": 5, "minute": 16}
